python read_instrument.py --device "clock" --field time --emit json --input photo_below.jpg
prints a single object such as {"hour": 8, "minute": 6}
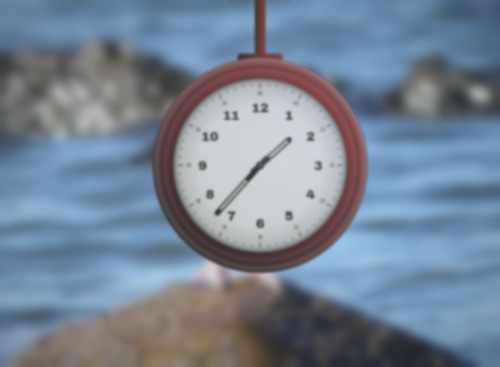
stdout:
{"hour": 1, "minute": 37}
